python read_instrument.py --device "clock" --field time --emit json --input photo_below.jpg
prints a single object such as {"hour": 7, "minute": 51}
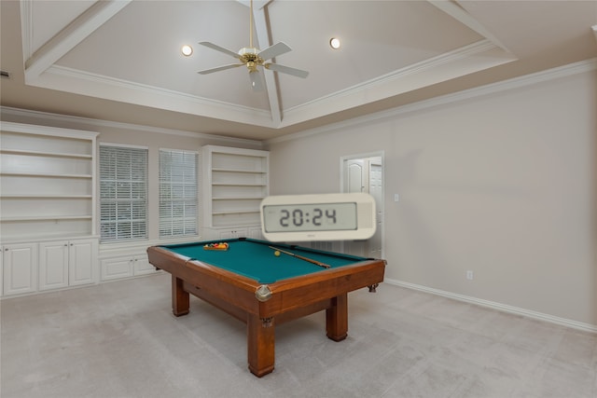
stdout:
{"hour": 20, "minute": 24}
